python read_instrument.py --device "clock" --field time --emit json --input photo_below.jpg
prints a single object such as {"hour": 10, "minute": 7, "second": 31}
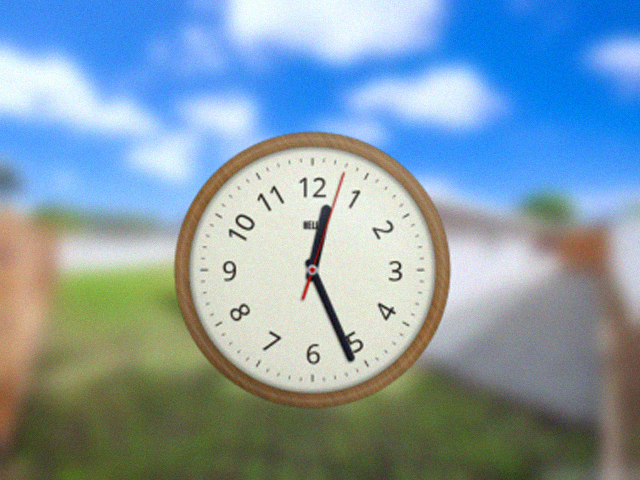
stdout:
{"hour": 12, "minute": 26, "second": 3}
